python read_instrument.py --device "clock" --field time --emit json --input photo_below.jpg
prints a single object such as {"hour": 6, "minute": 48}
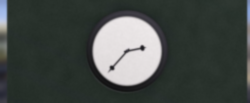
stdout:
{"hour": 2, "minute": 37}
